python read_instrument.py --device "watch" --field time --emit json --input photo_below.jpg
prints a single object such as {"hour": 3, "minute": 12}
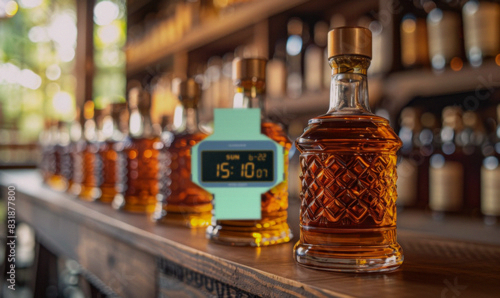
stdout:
{"hour": 15, "minute": 10}
